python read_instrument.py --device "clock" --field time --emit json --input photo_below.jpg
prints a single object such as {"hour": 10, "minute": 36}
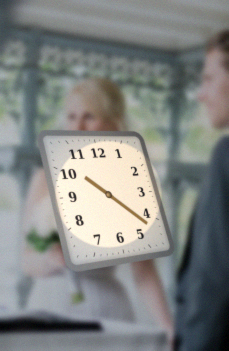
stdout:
{"hour": 10, "minute": 22}
